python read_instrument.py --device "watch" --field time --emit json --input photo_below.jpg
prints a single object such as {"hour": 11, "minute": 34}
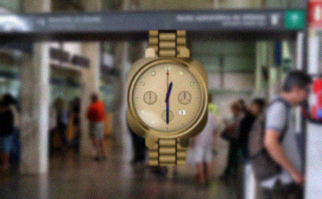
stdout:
{"hour": 12, "minute": 30}
